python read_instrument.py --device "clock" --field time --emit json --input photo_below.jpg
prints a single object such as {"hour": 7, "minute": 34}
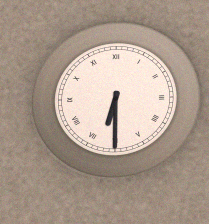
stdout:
{"hour": 6, "minute": 30}
